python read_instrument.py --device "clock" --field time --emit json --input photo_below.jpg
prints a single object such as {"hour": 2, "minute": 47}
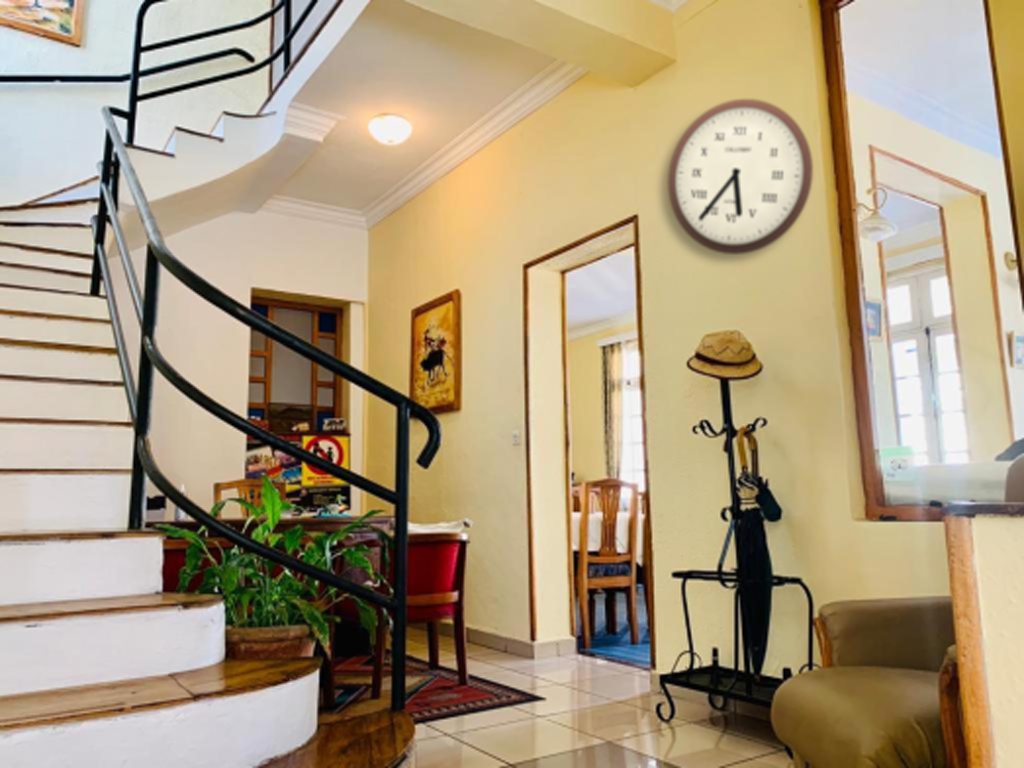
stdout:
{"hour": 5, "minute": 36}
